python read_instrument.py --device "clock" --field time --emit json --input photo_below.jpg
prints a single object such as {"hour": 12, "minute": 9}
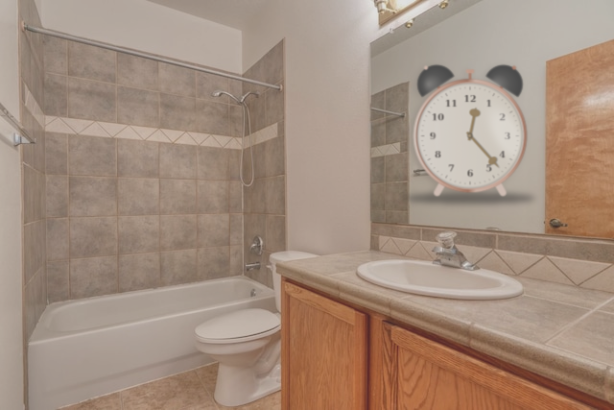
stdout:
{"hour": 12, "minute": 23}
